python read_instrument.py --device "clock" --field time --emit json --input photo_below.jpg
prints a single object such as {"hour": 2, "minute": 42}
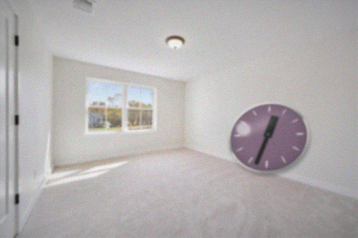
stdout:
{"hour": 12, "minute": 33}
